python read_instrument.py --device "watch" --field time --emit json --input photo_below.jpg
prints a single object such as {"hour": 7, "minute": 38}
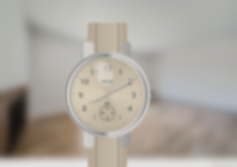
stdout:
{"hour": 8, "minute": 10}
